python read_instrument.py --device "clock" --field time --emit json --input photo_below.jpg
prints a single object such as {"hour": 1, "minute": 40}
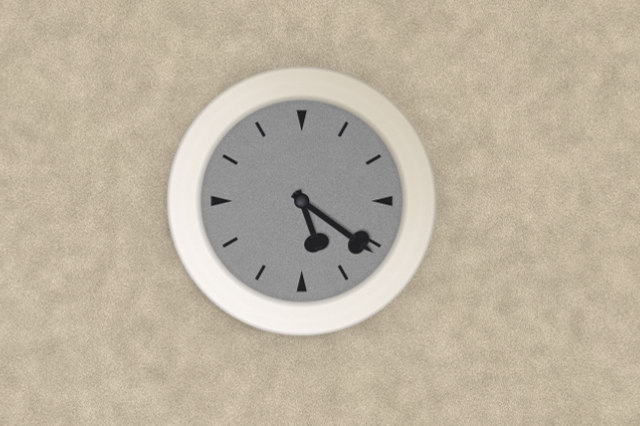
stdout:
{"hour": 5, "minute": 21}
